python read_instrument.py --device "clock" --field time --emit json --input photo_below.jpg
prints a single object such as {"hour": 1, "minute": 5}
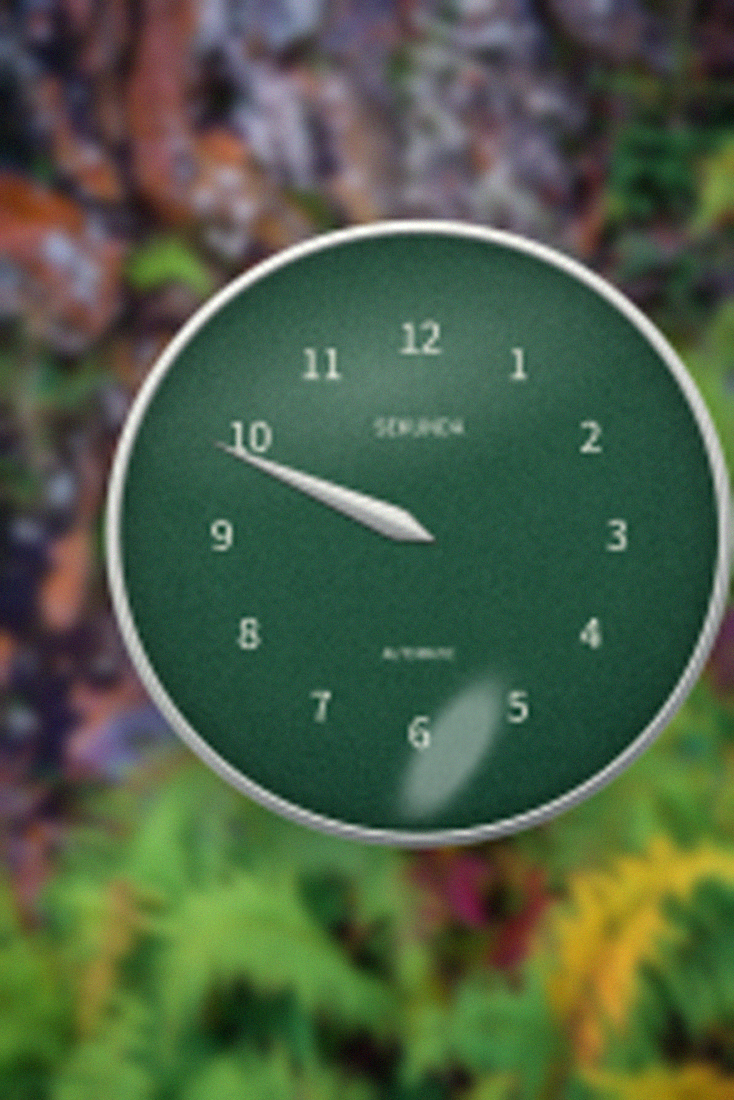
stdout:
{"hour": 9, "minute": 49}
